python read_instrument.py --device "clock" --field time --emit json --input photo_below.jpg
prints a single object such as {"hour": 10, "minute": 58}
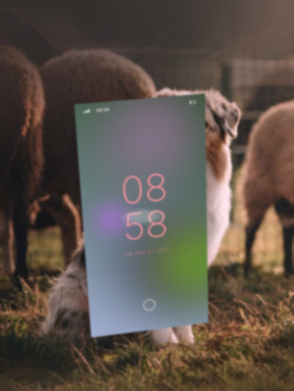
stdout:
{"hour": 8, "minute": 58}
